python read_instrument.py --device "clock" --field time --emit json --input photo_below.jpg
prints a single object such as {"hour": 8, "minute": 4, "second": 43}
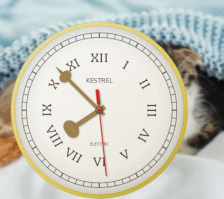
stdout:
{"hour": 7, "minute": 52, "second": 29}
